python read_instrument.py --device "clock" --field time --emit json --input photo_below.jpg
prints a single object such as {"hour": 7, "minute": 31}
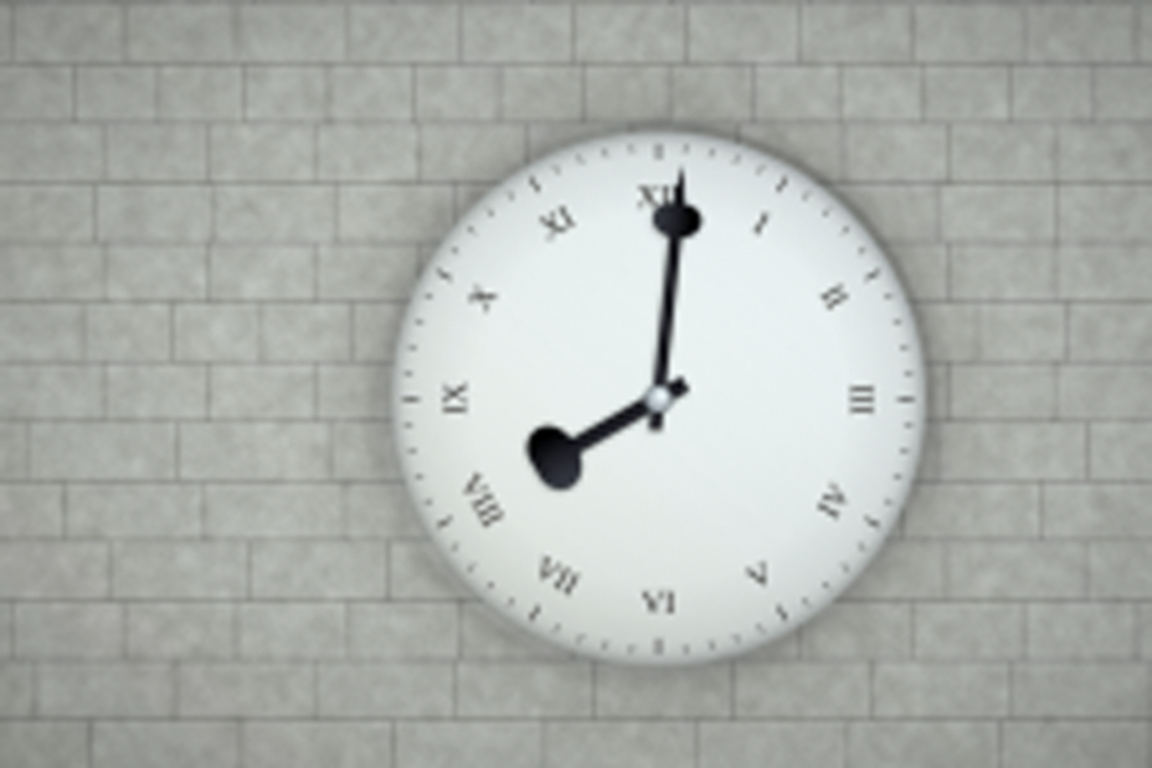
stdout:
{"hour": 8, "minute": 1}
